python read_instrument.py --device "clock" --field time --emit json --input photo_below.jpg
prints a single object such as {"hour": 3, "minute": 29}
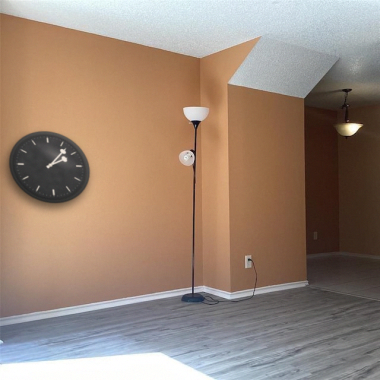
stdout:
{"hour": 2, "minute": 7}
